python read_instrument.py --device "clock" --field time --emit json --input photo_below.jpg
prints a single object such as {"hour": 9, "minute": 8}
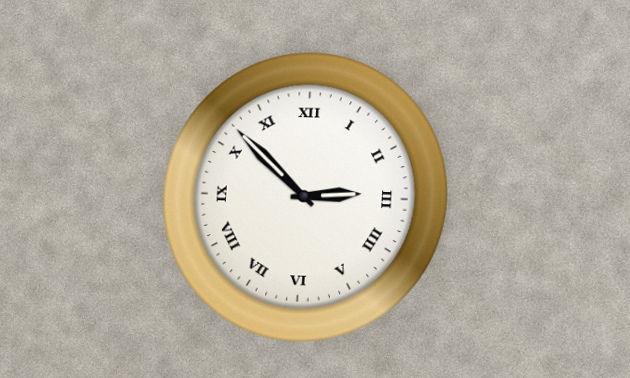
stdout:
{"hour": 2, "minute": 52}
